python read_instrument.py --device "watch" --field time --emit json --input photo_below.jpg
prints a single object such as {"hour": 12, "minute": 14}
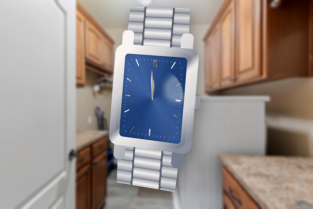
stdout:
{"hour": 11, "minute": 59}
